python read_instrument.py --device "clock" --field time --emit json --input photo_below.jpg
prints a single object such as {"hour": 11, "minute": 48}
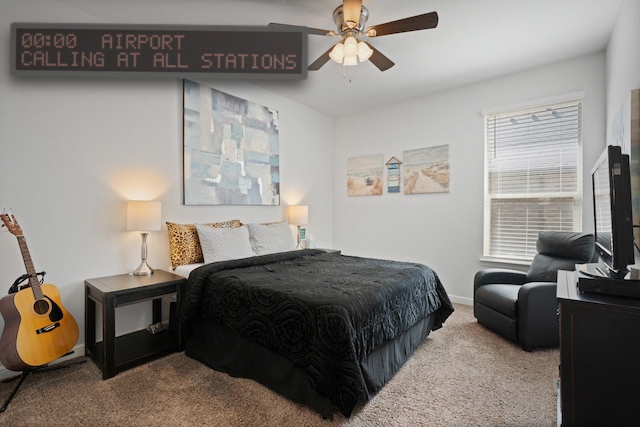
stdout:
{"hour": 0, "minute": 0}
